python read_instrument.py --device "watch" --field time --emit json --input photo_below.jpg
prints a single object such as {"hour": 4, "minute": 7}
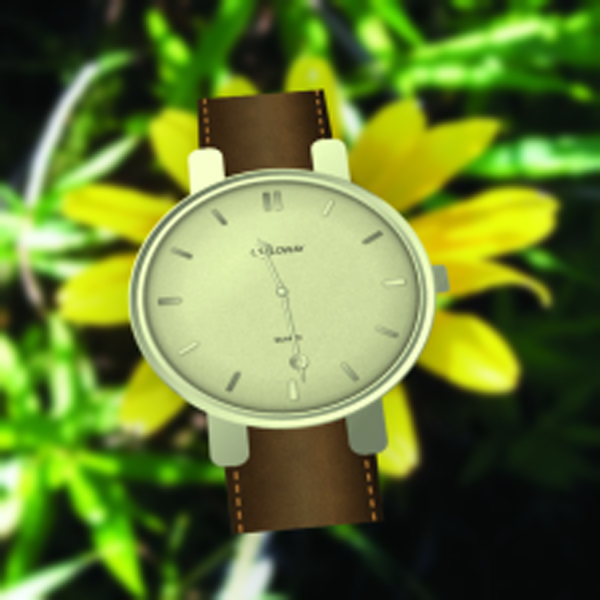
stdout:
{"hour": 11, "minute": 29}
